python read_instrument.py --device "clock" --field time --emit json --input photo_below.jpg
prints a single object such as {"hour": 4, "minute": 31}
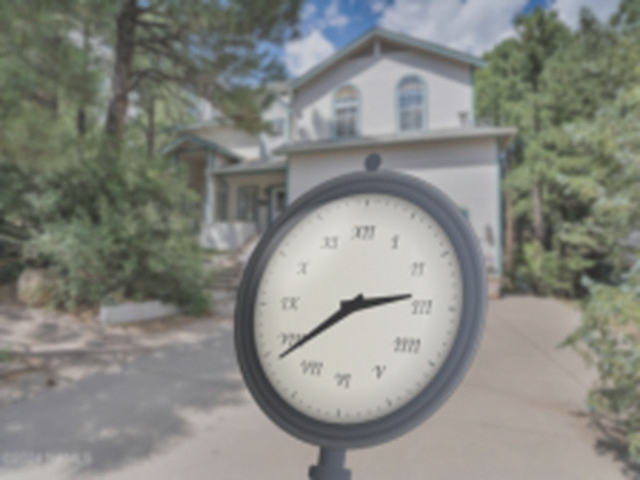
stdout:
{"hour": 2, "minute": 39}
